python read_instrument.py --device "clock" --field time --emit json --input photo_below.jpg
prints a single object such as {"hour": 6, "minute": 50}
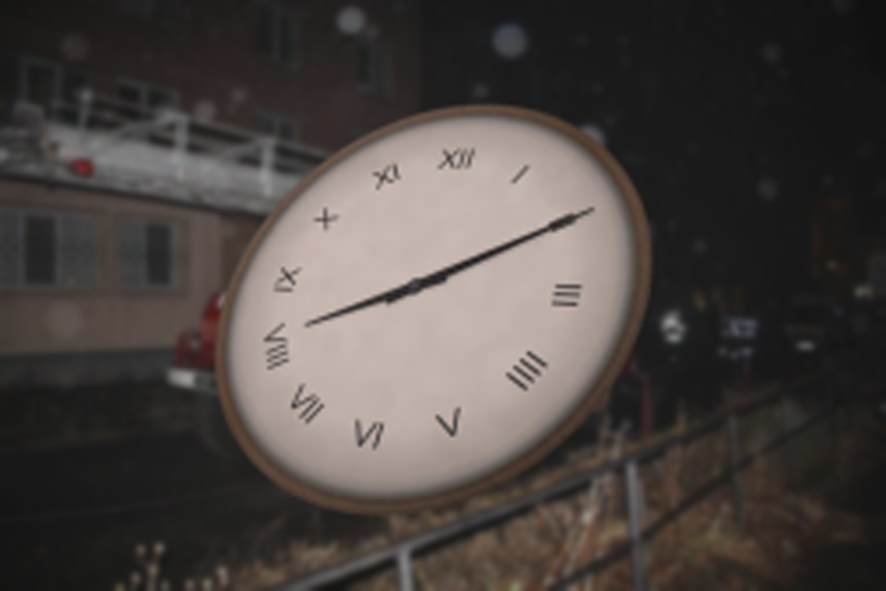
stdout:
{"hour": 8, "minute": 10}
